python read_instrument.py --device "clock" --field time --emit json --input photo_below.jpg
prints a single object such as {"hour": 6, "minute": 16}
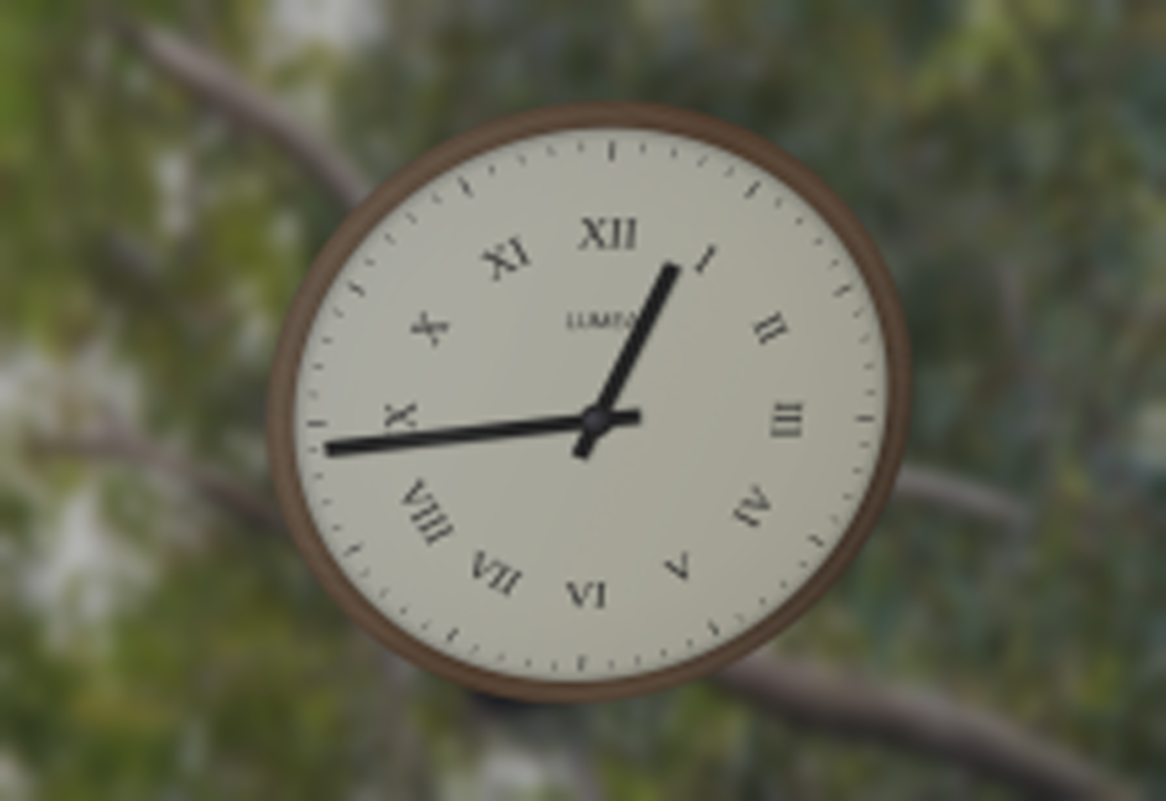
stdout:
{"hour": 12, "minute": 44}
